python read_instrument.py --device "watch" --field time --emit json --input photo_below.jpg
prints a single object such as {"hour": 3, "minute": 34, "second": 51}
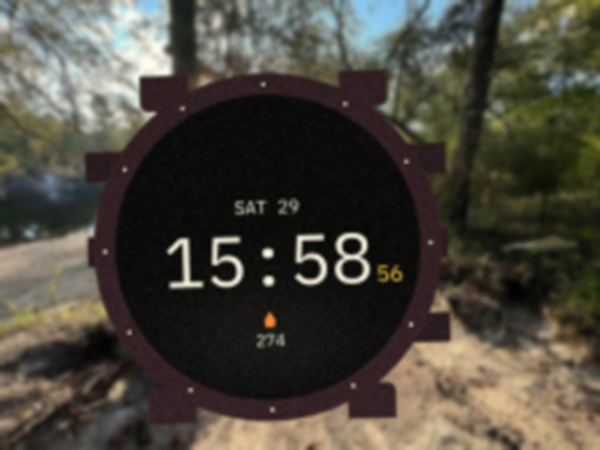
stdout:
{"hour": 15, "minute": 58, "second": 56}
